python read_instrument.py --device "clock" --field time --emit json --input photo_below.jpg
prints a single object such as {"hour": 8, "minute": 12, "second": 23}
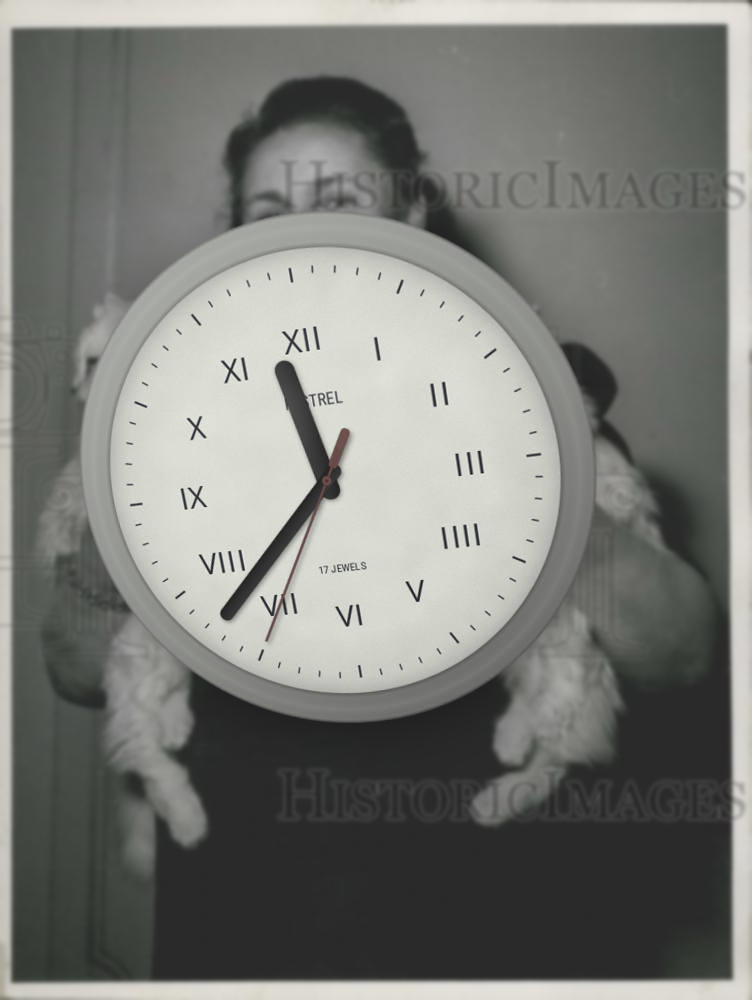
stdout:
{"hour": 11, "minute": 37, "second": 35}
